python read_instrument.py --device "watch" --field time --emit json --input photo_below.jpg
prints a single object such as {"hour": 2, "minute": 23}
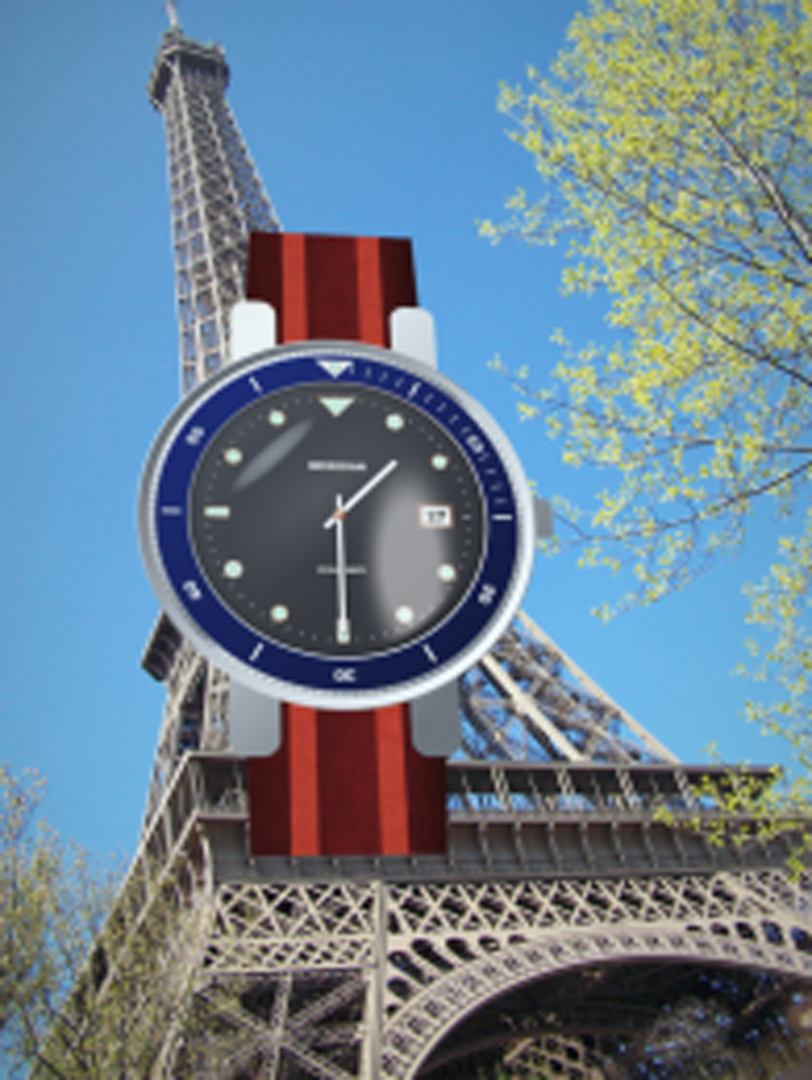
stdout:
{"hour": 1, "minute": 30}
